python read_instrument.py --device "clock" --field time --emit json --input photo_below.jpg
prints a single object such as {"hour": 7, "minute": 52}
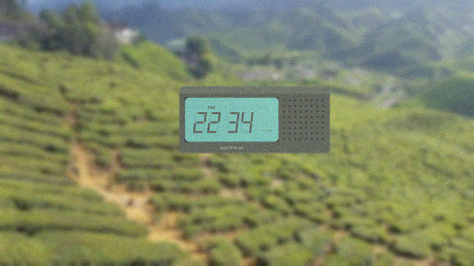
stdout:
{"hour": 22, "minute": 34}
